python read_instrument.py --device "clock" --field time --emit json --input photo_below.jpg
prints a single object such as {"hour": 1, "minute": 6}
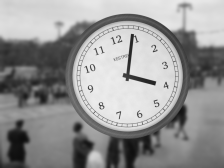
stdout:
{"hour": 4, "minute": 4}
